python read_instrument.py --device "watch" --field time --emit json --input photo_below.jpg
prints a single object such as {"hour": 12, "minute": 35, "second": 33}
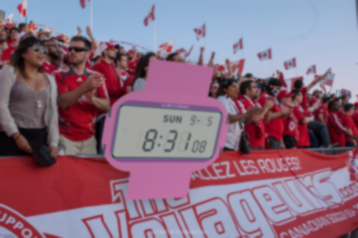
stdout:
{"hour": 8, "minute": 31, "second": 8}
